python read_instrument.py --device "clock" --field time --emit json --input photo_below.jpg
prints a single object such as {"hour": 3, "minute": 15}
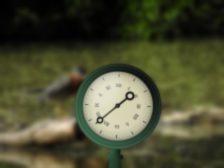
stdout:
{"hour": 1, "minute": 38}
